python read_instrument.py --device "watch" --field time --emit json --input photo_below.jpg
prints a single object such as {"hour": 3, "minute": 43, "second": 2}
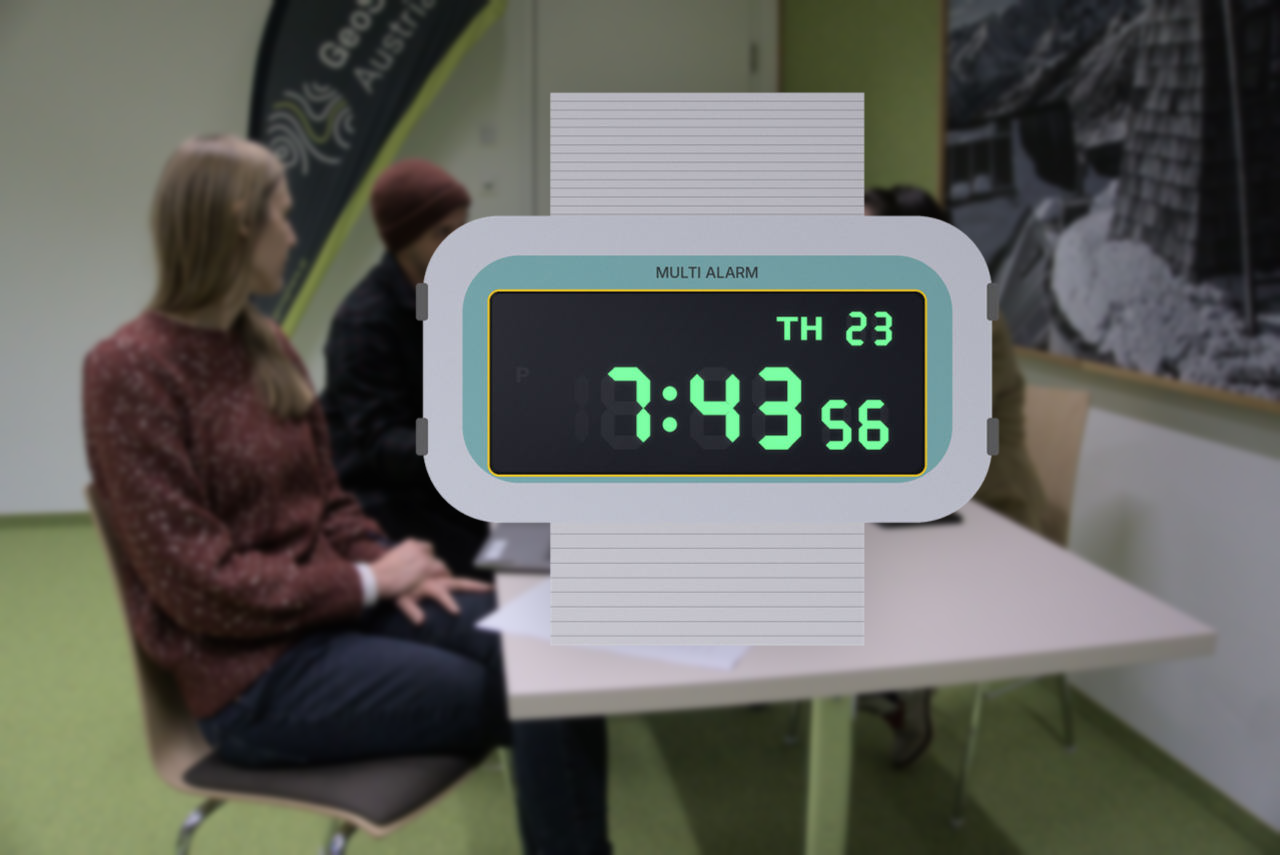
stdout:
{"hour": 7, "minute": 43, "second": 56}
